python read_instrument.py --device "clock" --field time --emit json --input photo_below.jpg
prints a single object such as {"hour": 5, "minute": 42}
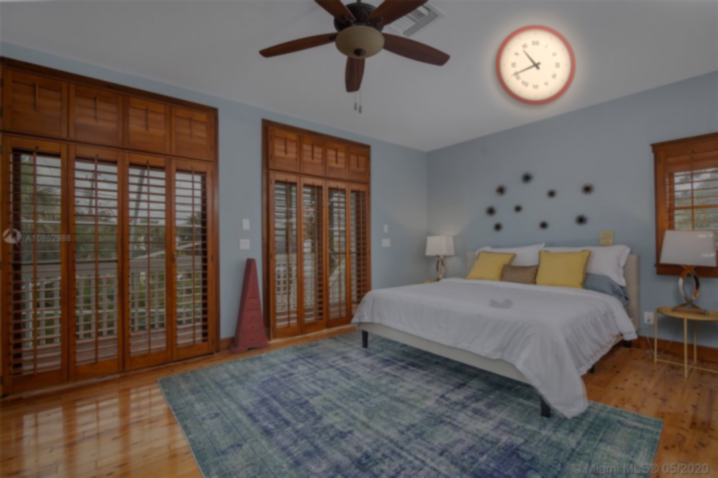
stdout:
{"hour": 10, "minute": 41}
